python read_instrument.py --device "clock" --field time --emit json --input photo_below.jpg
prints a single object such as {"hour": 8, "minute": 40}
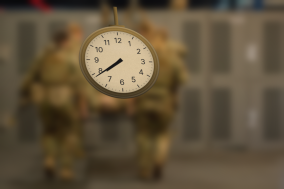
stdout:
{"hour": 7, "minute": 39}
